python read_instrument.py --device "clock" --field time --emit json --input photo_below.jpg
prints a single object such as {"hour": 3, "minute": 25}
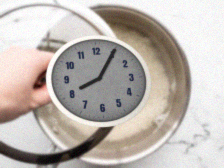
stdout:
{"hour": 8, "minute": 5}
